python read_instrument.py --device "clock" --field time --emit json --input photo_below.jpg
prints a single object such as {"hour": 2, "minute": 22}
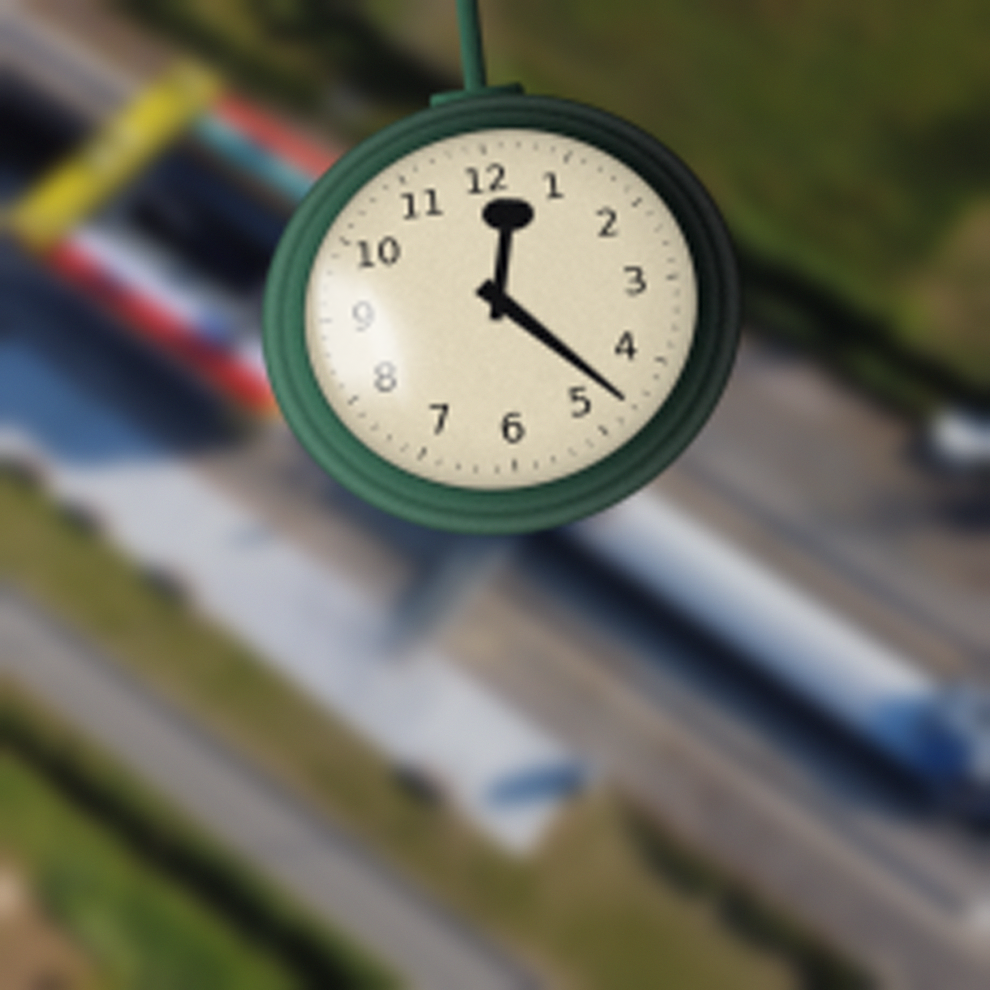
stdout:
{"hour": 12, "minute": 23}
